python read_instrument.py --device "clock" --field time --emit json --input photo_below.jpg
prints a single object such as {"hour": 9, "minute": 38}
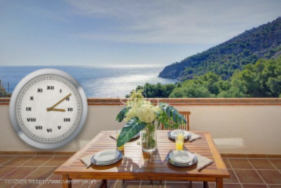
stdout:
{"hour": 3, "minute": 9}
